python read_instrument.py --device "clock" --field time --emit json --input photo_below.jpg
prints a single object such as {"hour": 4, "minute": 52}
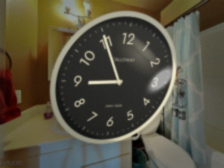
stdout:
{"hour": 8, "minute": 55}
